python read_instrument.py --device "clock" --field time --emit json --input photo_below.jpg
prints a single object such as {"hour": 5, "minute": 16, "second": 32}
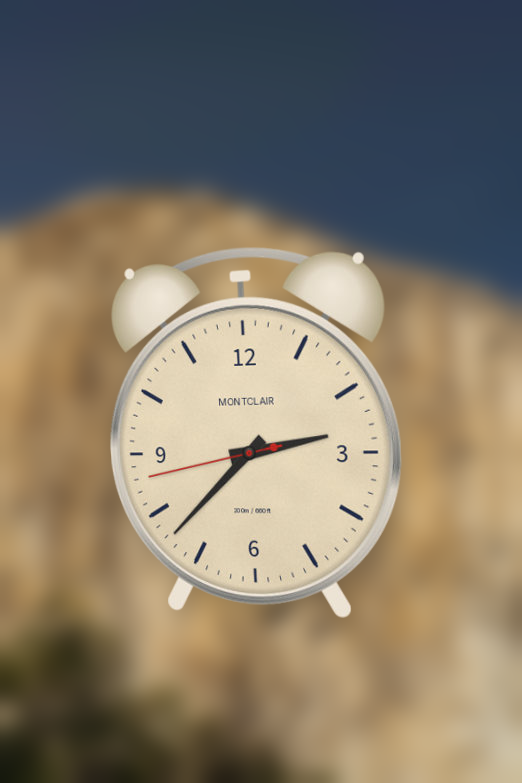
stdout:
{"hour": 2, "minute": 37, "second": 43}
